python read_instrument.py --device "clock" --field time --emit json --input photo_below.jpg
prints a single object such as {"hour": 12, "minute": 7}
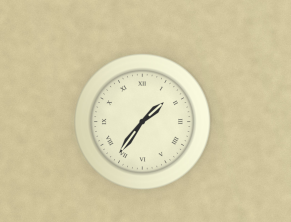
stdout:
{"hour": 1, "minute": 36}
